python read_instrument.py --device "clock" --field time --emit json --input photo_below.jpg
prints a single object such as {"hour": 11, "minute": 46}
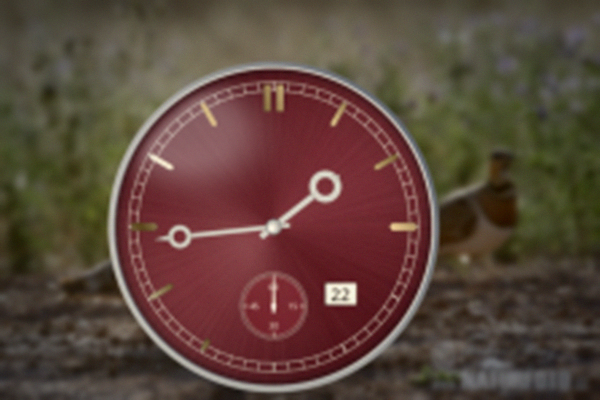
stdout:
{"hour": 1, "minute": 44}
